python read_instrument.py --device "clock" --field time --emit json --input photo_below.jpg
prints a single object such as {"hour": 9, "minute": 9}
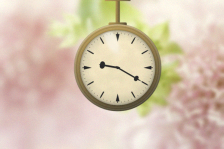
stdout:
{"hour": 9, "minute": 20}
